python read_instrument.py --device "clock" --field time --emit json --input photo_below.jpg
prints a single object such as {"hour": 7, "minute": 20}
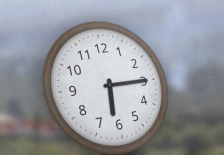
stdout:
{"hour": 6, "minute": 15}
